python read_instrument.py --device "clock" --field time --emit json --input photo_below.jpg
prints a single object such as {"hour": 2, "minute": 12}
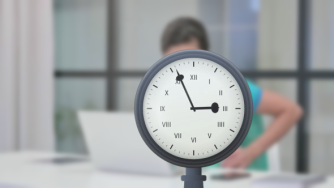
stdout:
{"hour": 2, "minute": 56}
